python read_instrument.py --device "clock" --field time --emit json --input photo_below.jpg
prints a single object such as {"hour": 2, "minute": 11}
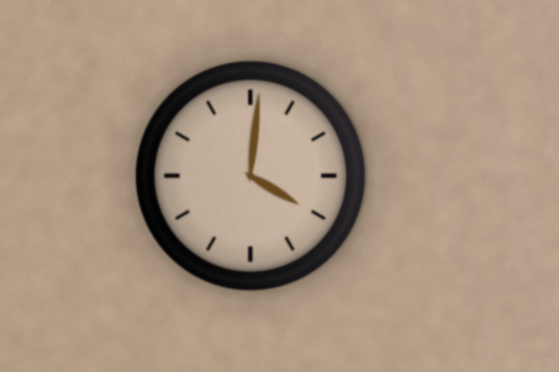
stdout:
{"hour": 4, "minute": 1}
